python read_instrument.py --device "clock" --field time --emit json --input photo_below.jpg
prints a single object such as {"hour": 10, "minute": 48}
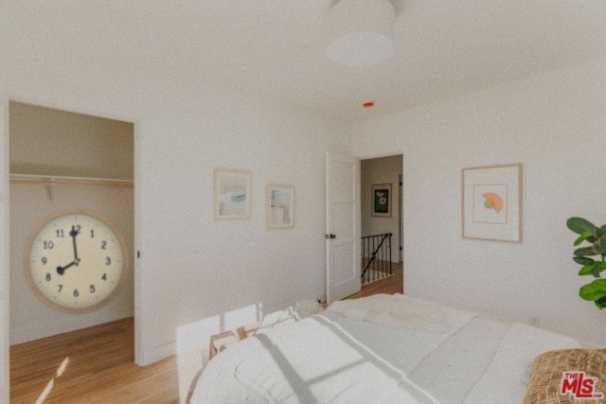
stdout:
{"hour": 7, "minute": 59}
